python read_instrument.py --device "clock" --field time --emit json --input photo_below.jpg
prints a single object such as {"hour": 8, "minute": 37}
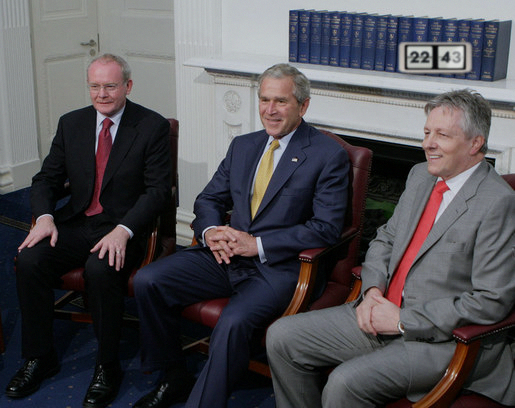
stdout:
{"hour": 22, "minute": 43}
